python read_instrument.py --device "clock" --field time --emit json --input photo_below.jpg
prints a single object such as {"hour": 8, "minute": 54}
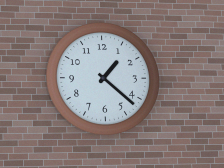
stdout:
{"hour": 1, "minute": 22}
